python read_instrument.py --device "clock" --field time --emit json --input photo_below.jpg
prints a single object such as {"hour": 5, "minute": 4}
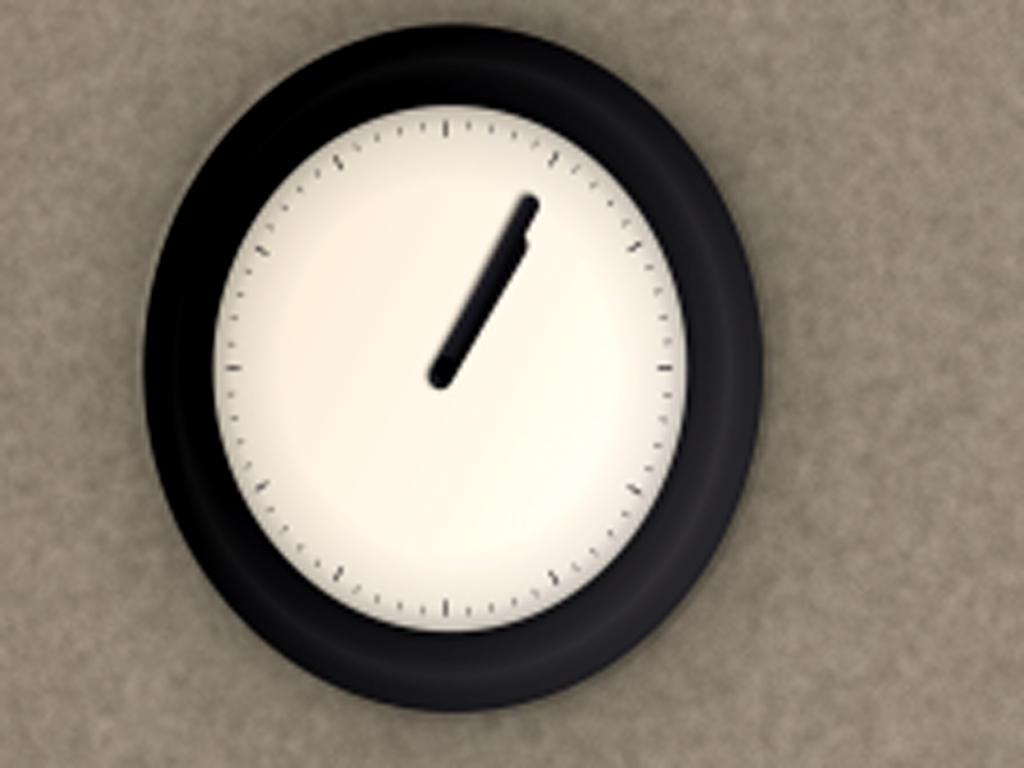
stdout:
{"hour": 1, "minute": 5}
